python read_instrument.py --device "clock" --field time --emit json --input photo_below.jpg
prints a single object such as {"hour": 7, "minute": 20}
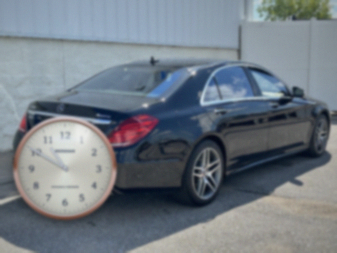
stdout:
{"hour": 10, "minute": 50}
